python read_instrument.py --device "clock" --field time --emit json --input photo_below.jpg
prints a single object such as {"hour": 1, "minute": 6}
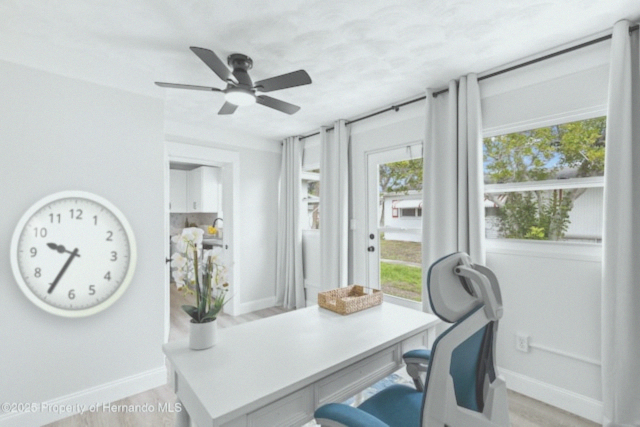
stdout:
{"hour": 9, "minute": 35}
